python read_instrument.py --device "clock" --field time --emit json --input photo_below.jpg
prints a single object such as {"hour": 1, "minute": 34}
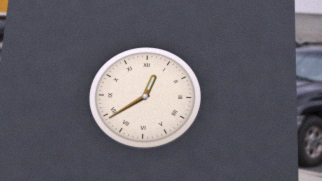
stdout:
{"hour": 12, "minute": 39}
